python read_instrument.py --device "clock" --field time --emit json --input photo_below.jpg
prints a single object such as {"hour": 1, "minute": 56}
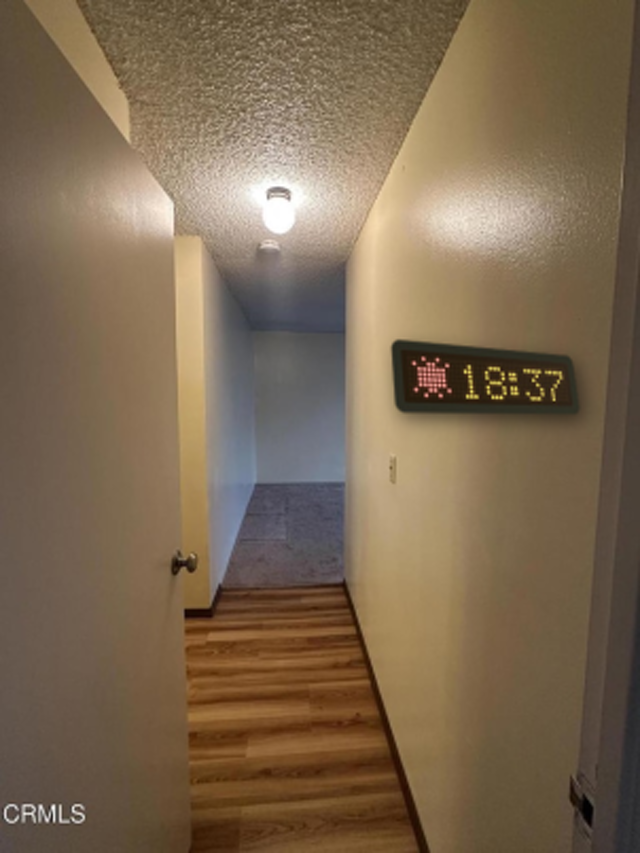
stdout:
{"hour": 18, "minute": 37}
